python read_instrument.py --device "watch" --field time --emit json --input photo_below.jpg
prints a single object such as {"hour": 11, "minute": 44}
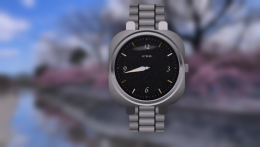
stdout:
{"hour": 8, "minute": 43}
